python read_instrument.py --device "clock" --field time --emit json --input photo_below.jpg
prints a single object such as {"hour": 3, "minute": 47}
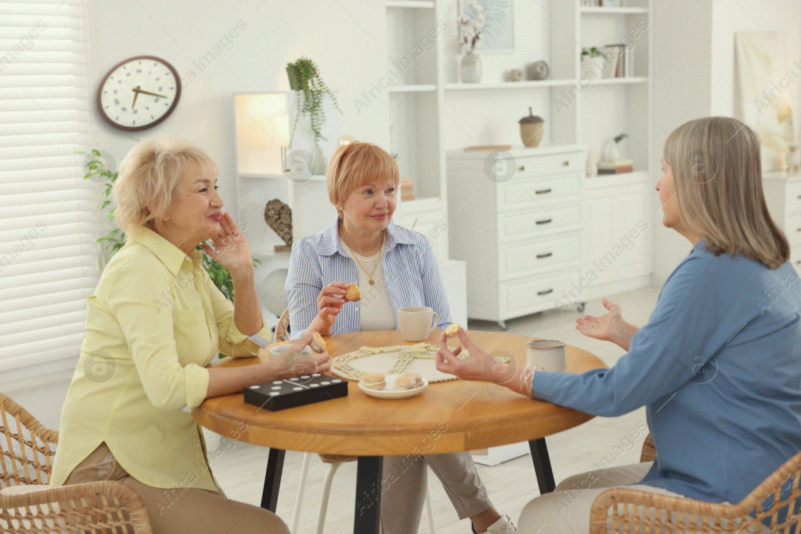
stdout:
{"hour": 6, "minute": 18}
